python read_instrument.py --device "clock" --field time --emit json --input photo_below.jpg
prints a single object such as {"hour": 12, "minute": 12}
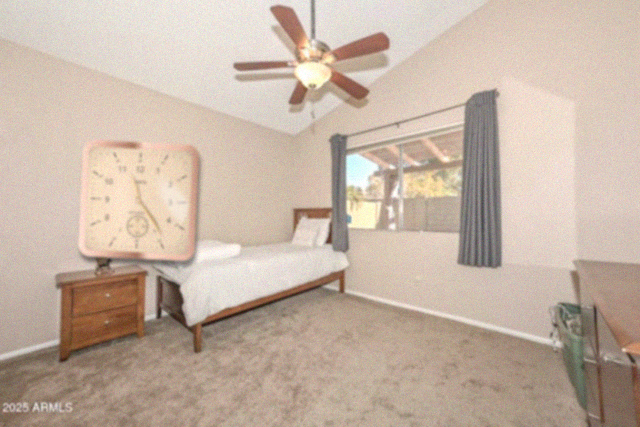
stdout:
{"hour": 11, "minute": 24}
